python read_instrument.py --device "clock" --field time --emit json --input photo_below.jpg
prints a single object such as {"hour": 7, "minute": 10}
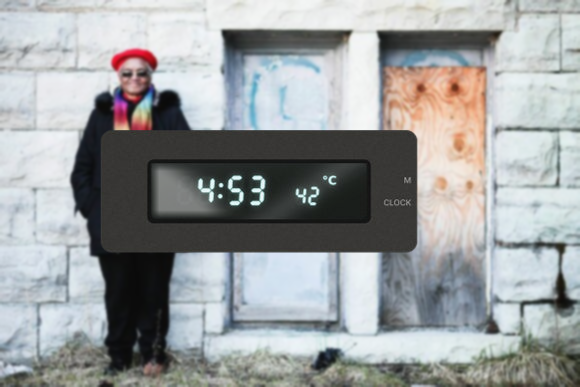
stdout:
{"hour": 4, "minute": 53}
